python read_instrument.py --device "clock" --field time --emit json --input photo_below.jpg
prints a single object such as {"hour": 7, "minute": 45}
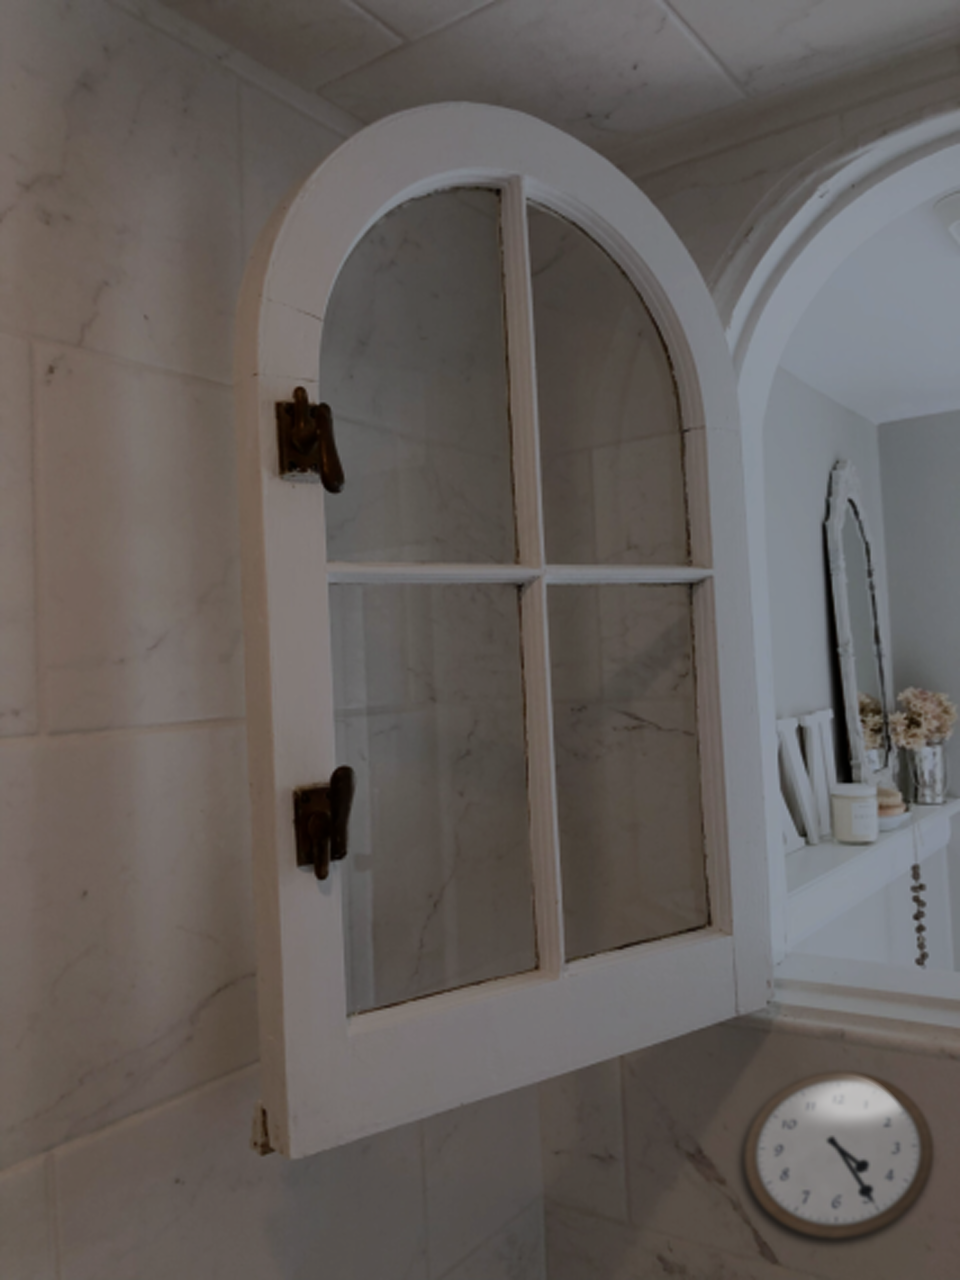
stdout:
{"hour": 4, "minute": 25}
